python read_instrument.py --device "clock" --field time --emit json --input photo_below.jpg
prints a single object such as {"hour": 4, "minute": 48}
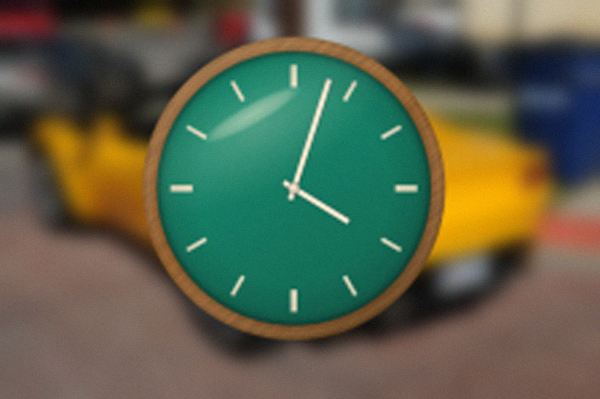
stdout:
{"hour": 4, "minute": 3}
